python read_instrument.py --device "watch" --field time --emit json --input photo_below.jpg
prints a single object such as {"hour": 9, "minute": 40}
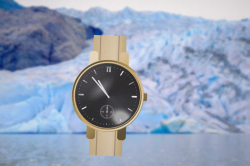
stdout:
{"hour": 10, "minute": 53}
